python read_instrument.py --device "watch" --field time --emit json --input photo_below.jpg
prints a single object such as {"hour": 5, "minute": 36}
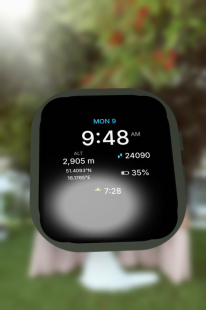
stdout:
{"hour": 9, "minute": 48}
